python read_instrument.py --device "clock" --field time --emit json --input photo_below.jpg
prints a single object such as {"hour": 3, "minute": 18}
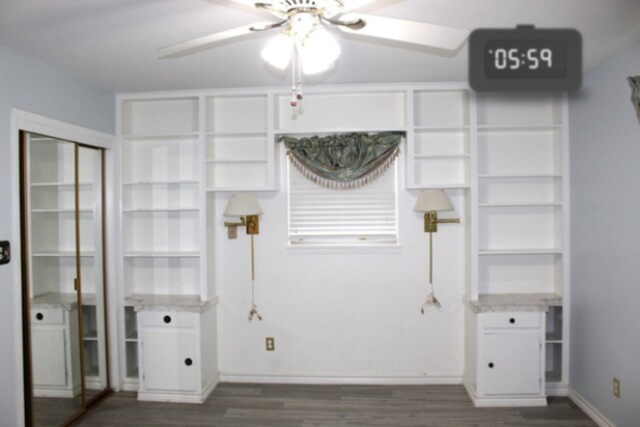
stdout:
{"hour": 5, "minute": 59}
